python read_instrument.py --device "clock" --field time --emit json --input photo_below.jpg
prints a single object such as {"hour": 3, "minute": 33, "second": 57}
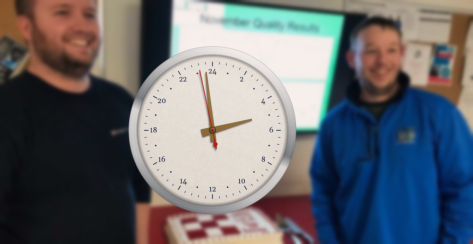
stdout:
{"hour": 4, "minute": 58, "second": 58}
